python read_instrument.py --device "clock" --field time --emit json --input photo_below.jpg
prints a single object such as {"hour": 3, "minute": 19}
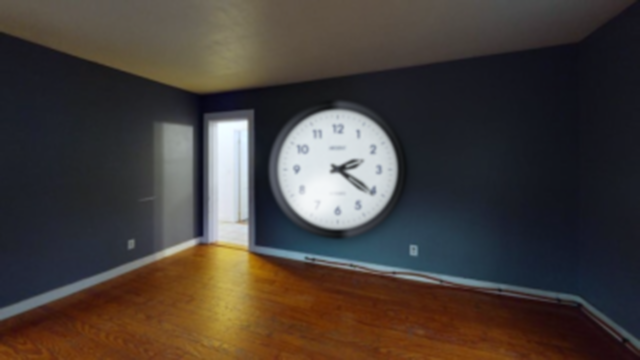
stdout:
{"hour": 2, "minute": 21}
